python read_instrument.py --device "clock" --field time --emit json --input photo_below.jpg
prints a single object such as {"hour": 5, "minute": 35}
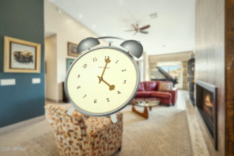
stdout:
{"hour": 4, "minute": 1}
